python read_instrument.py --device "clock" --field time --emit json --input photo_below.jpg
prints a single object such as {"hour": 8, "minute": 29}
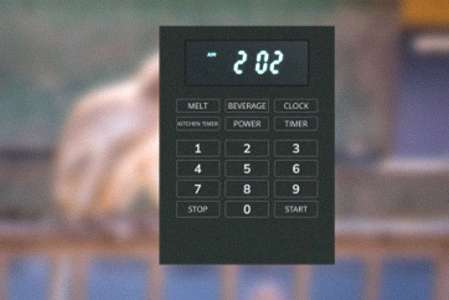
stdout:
{"hour": 2, "minute": 2}
